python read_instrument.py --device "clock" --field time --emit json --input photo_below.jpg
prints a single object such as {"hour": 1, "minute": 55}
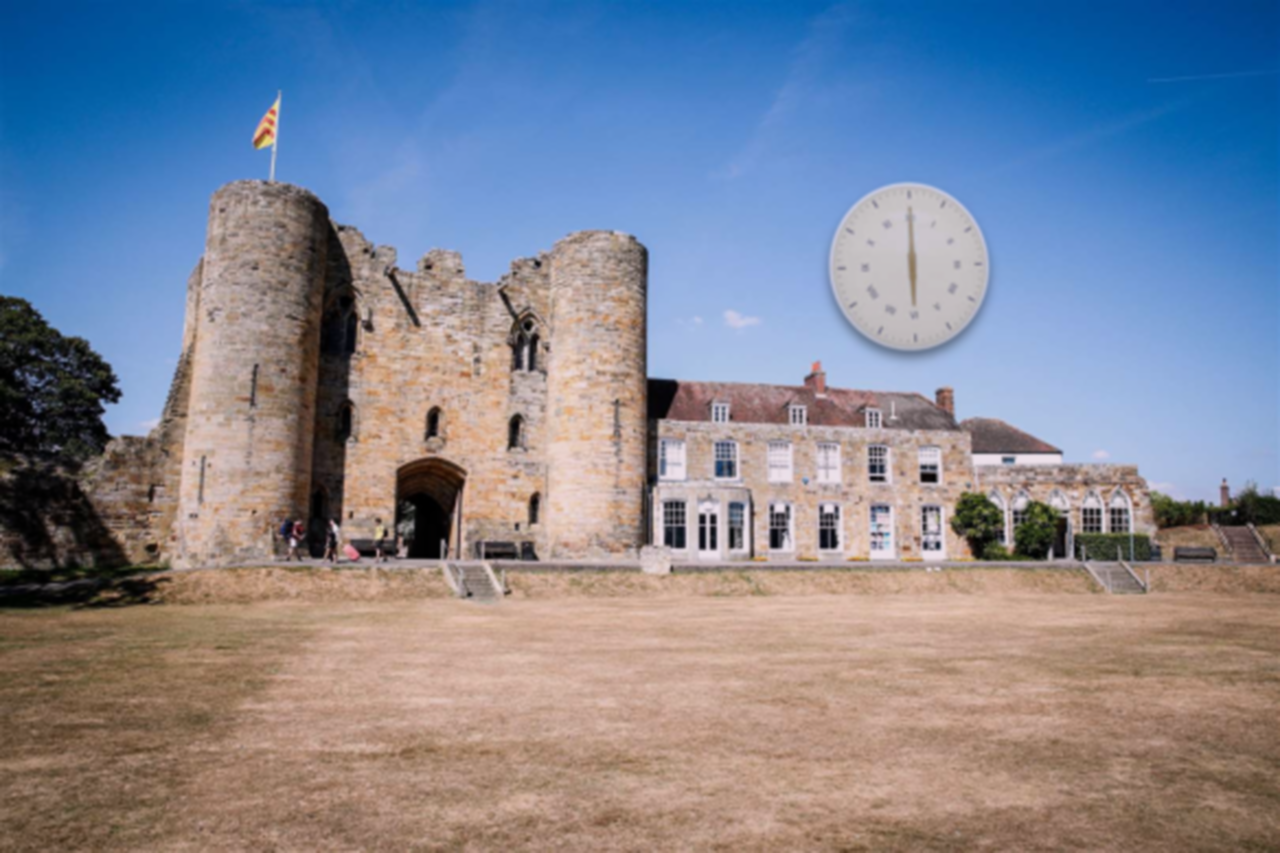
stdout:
{"hour": 6, "minute": 0}
